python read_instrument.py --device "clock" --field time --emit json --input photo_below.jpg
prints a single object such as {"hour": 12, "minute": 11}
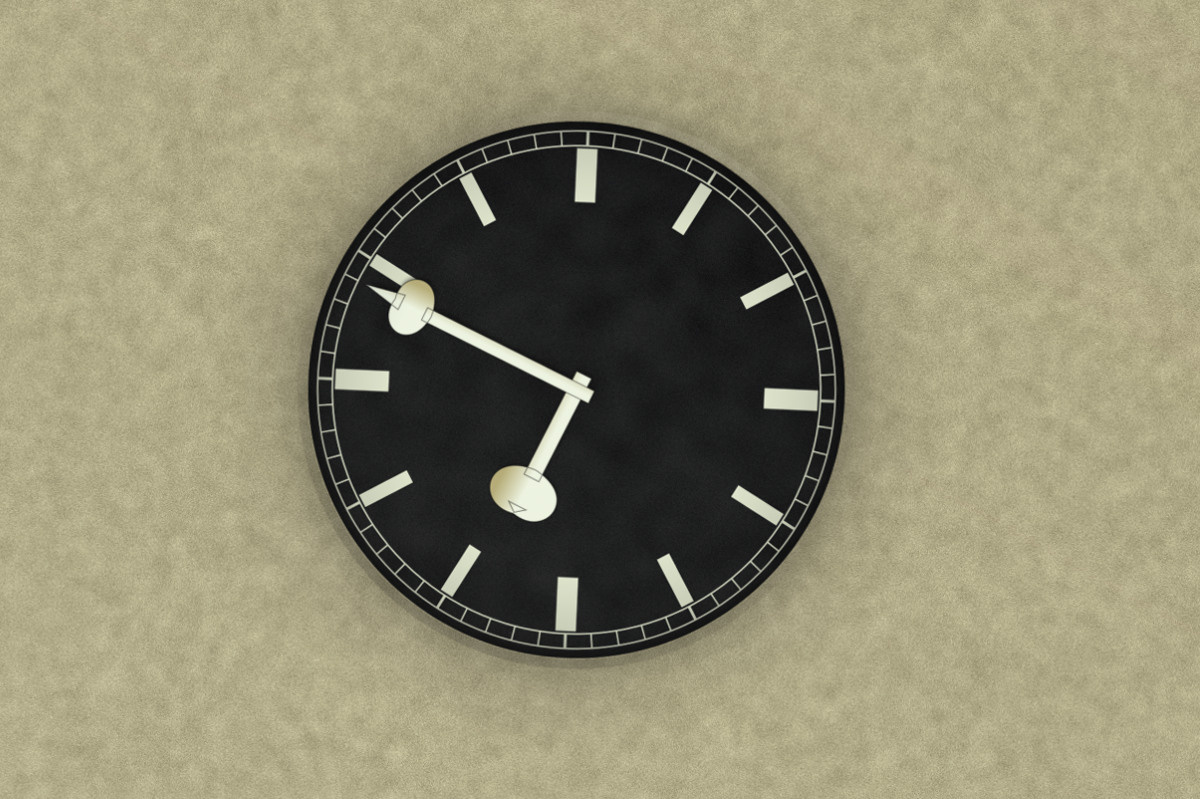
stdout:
{"hour": 6, "minute": 49}
